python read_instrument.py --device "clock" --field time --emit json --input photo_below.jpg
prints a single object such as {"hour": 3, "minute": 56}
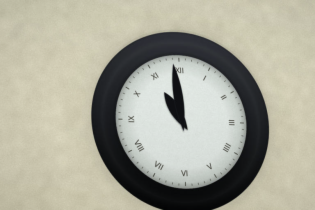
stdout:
{"hour": 10, "minute": 59}
